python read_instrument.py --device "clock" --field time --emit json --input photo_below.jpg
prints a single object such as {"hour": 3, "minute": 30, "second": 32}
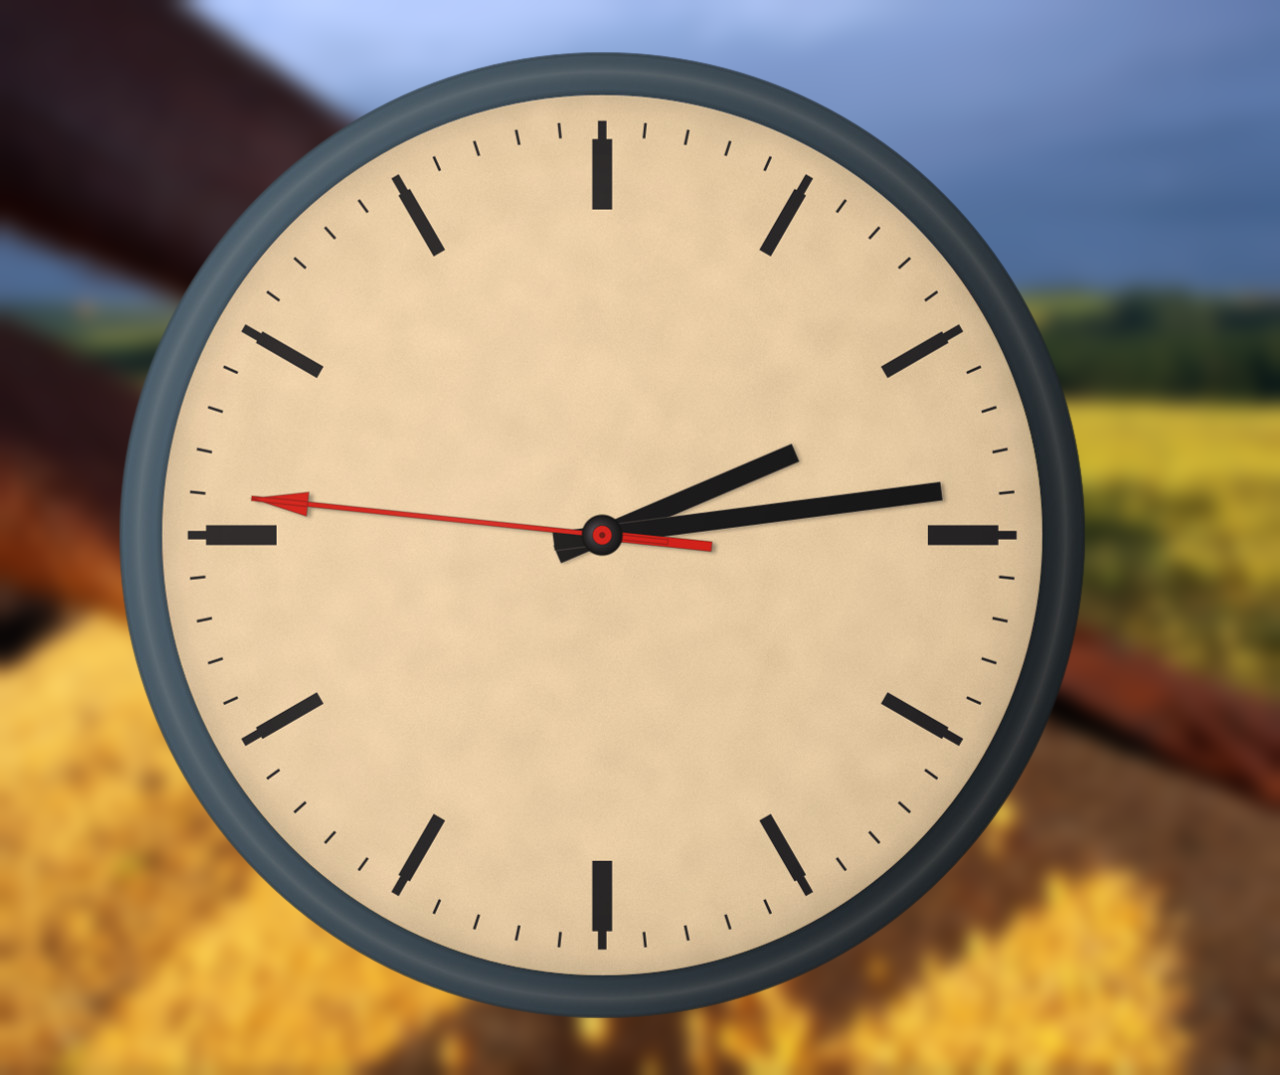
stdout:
{"hour": 2, "minute": 13, "second": 46}
